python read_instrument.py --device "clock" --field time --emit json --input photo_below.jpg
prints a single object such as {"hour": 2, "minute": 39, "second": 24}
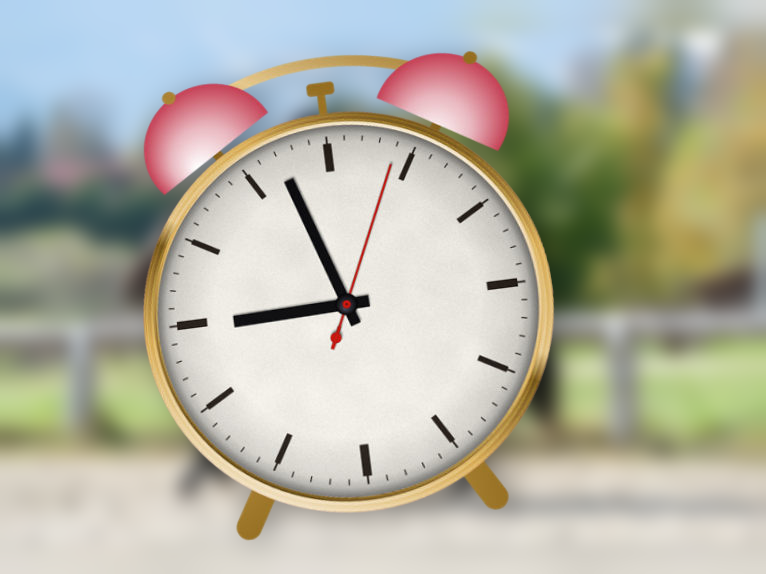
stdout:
{"hour": 8, "minute": 57, "second": 4}
